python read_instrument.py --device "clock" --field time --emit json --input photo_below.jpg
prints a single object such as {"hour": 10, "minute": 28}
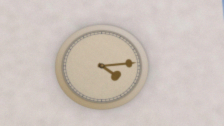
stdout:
{"hour": 4, "minute": 14}
